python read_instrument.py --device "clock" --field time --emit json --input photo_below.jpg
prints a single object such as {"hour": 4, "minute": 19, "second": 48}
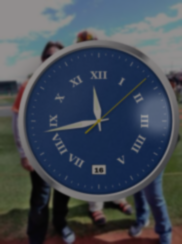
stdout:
{"hour": 11, "minute": 43, "second": 8}
